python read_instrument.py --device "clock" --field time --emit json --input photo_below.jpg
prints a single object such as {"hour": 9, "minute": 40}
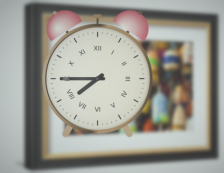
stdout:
{"hour": 7, "minute": 45}
